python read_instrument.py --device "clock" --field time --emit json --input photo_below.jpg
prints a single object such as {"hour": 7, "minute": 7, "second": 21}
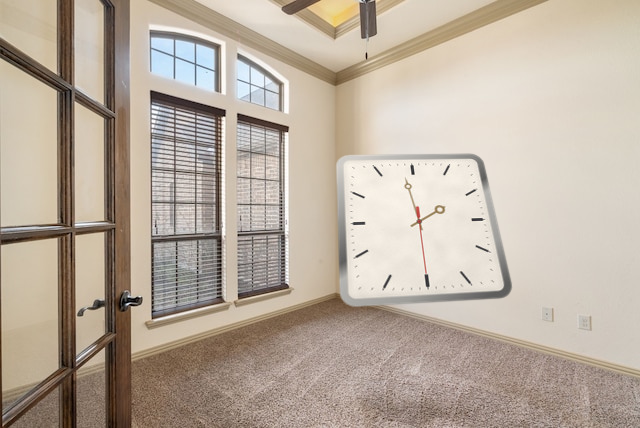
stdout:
{"hour": 1, "minute": 58, "second": 30}
